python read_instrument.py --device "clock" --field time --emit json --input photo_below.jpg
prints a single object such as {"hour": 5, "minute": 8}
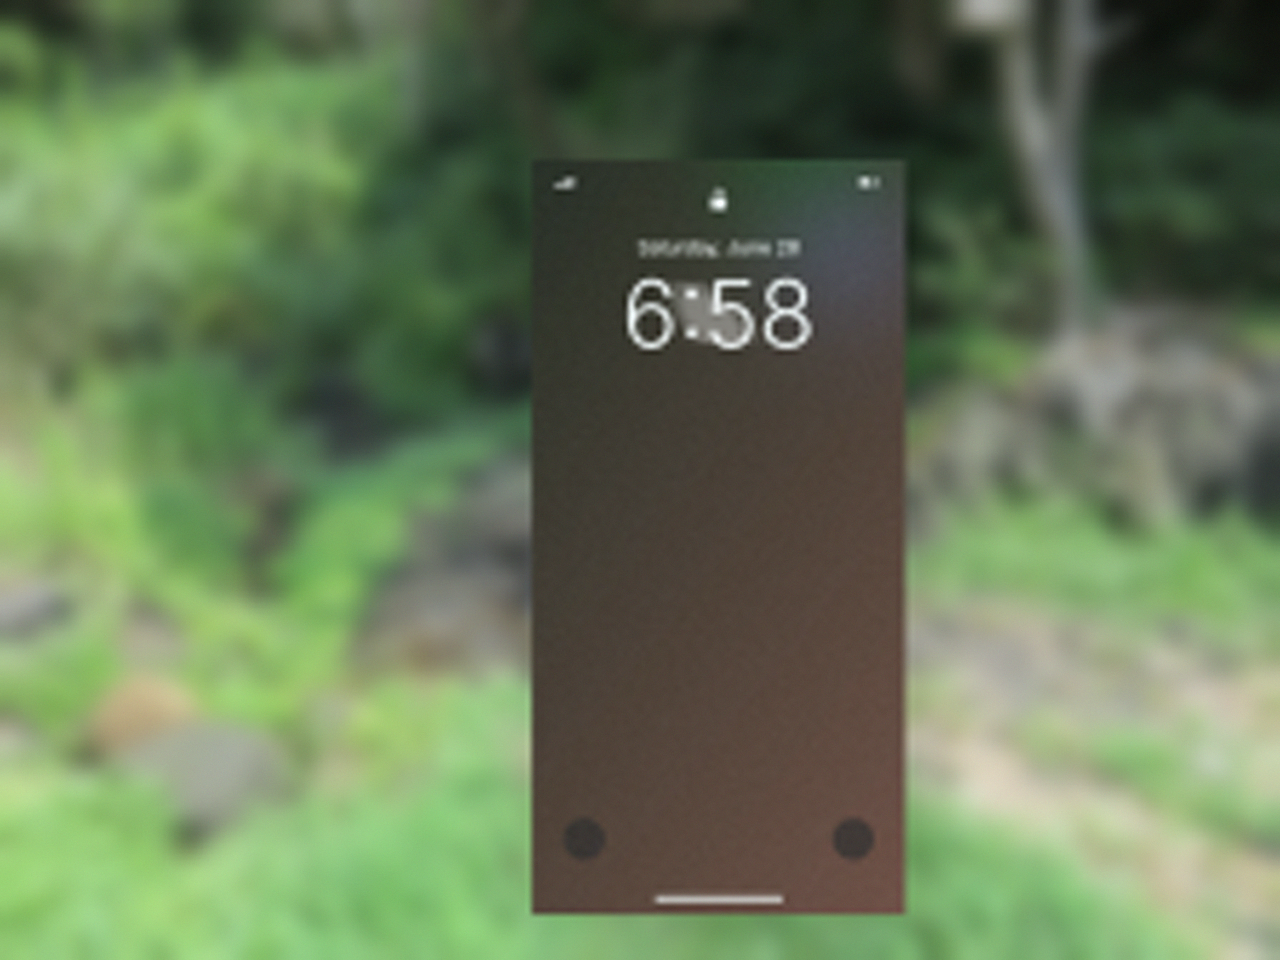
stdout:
{"hour": 6, "minute": 58}
